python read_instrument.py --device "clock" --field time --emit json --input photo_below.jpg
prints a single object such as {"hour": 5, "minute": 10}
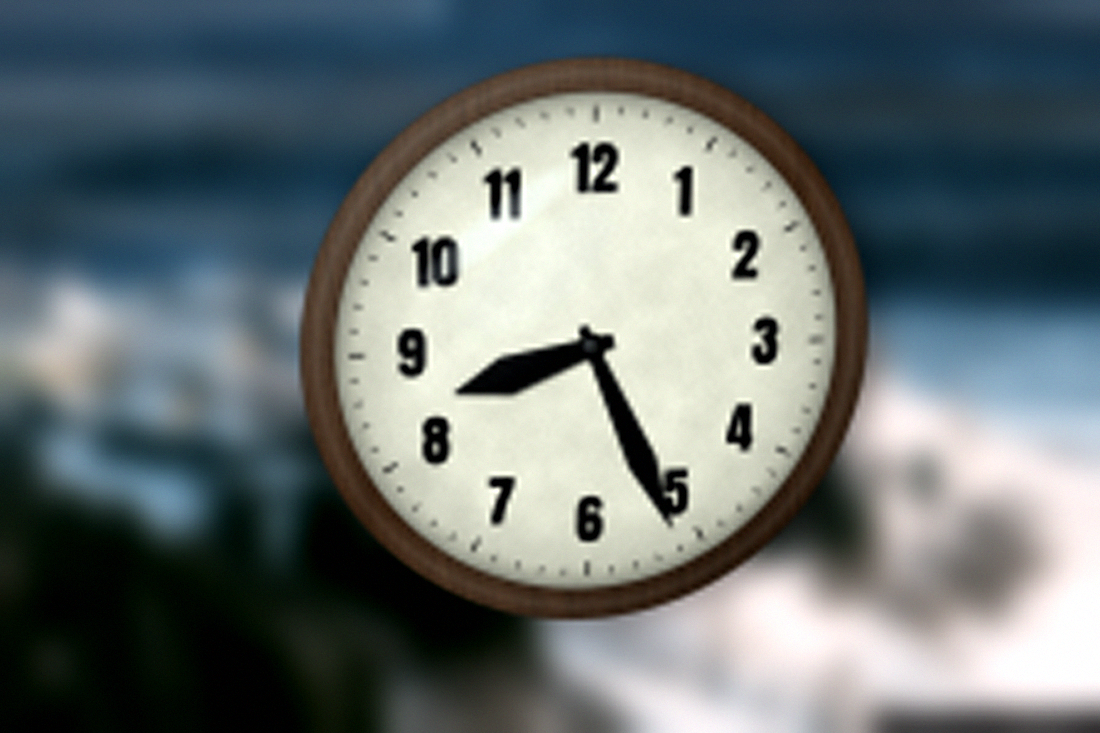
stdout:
{"hour": 8, "minute": 26}
